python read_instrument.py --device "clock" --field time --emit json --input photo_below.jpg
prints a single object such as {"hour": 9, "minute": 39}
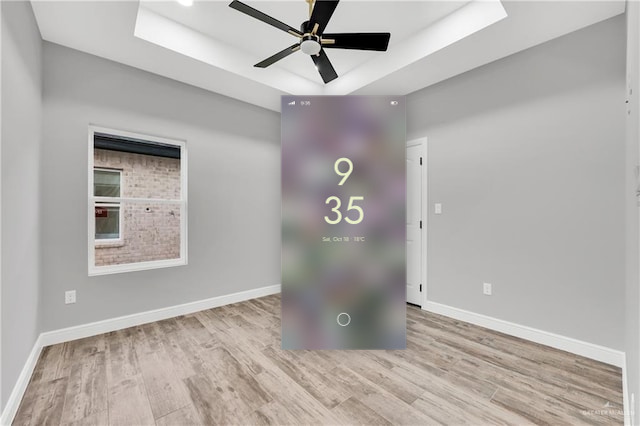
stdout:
{"hour": 9, "minute": 35}
